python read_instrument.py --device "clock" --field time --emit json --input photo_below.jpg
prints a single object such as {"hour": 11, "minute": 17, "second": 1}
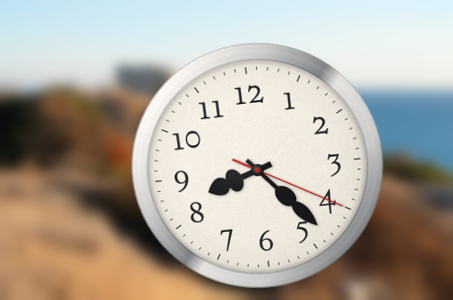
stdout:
{"hour": 8, "minute": 23, "second": 20}
